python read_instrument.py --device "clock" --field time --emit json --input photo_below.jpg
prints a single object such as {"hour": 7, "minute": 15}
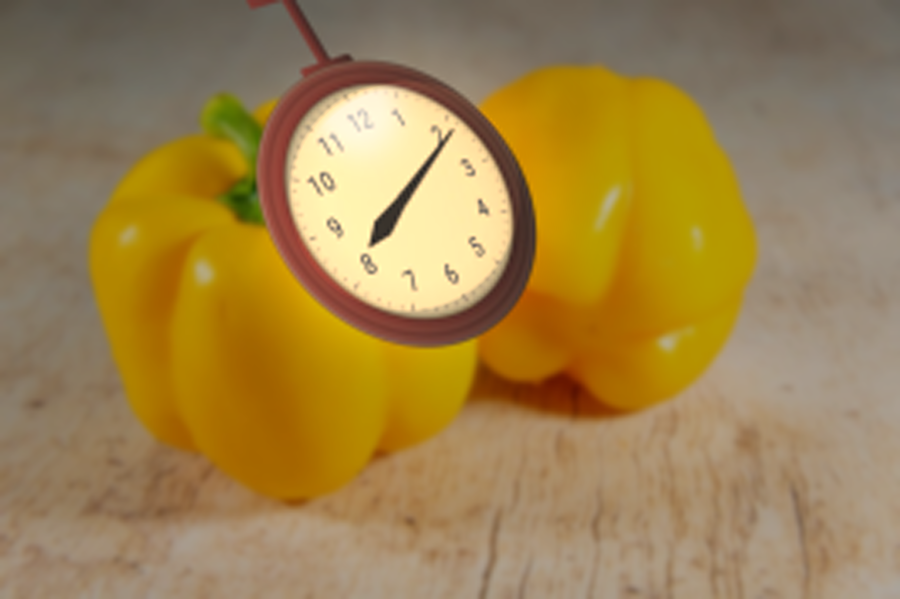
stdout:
{"hour": 8, "minute": 11}
